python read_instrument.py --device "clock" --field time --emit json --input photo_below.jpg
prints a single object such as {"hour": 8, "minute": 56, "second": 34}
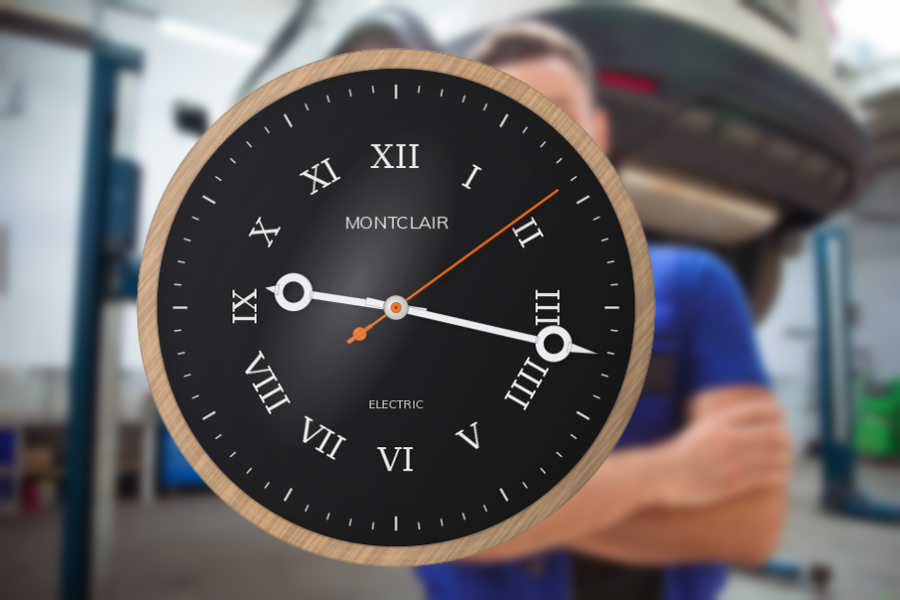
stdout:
{"hour": 9, "minute": 17, "second": 9}
